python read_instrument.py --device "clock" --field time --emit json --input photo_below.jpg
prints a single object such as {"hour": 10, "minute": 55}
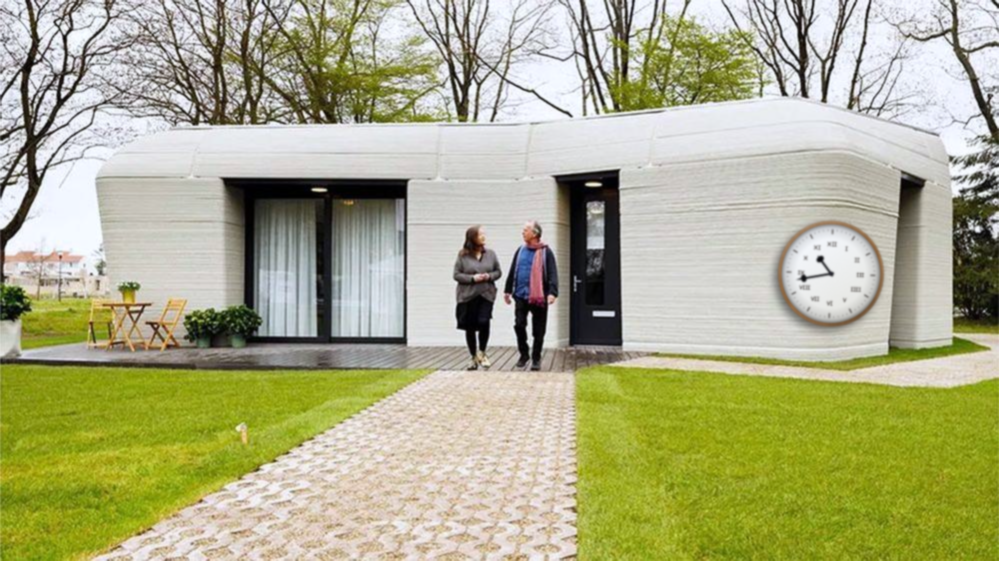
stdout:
{"hour": 10, "minute": 43}
